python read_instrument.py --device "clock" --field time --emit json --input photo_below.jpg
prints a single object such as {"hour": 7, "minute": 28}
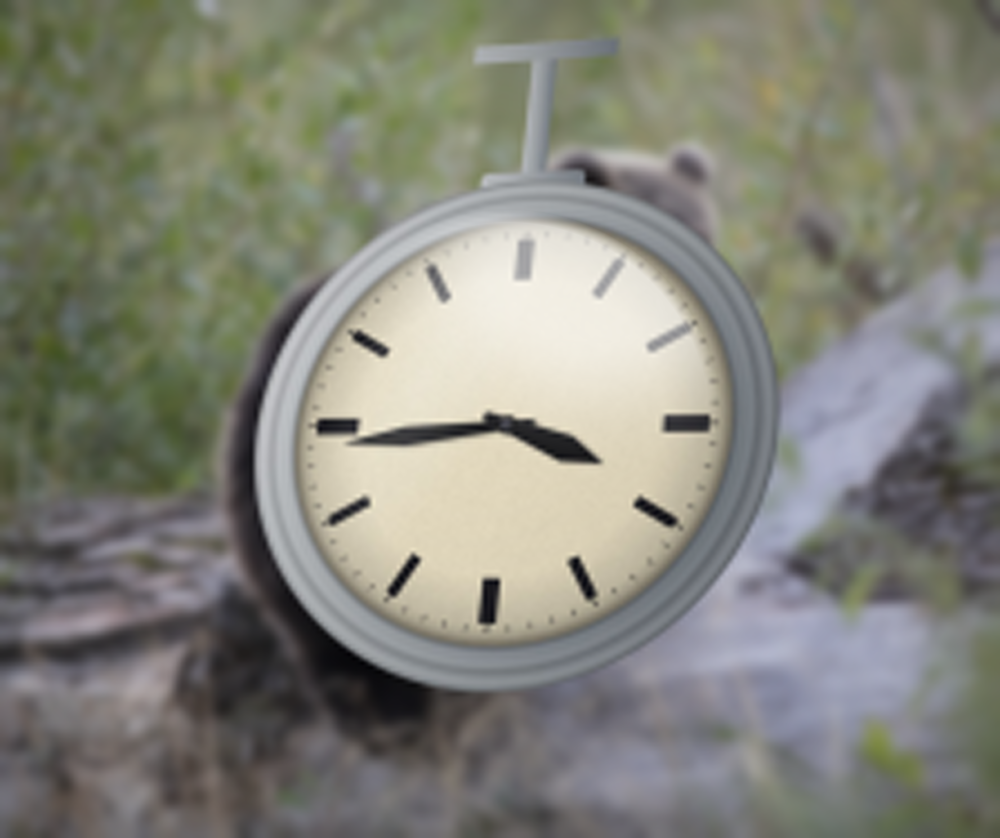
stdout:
{"hour": 3, "minute": 44}
